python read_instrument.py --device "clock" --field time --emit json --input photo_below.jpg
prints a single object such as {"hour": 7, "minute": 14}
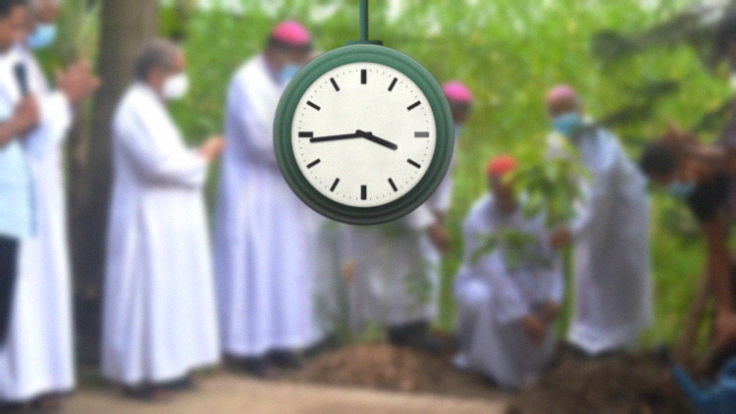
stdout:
{"hour": 3, "minute": 44}
